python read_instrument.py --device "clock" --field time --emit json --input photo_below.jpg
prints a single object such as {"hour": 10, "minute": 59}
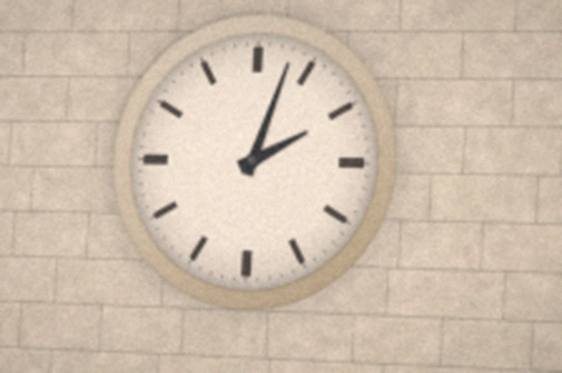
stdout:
{"hour": 2, "minute": 3}
